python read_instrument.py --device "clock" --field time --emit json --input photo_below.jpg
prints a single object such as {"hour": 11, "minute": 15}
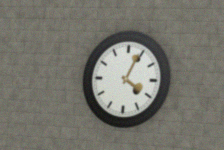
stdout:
{"hour": 4, "minute": 4}
